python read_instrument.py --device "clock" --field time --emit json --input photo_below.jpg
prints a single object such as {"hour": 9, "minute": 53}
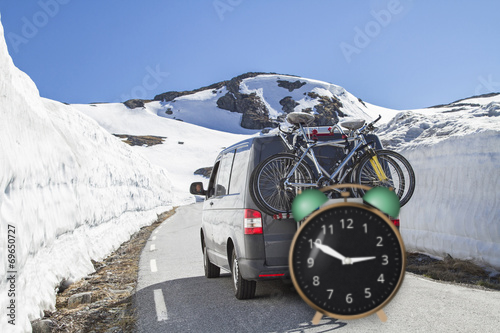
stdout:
{"hour": 2, "minute": 50}
